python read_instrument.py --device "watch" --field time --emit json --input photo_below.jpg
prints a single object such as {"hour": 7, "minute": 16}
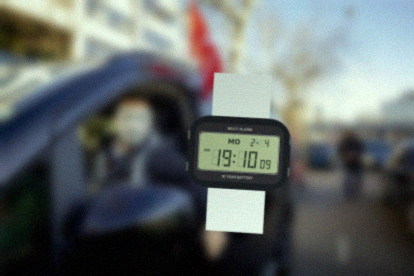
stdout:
{"hour": 19, "minute": 10}
